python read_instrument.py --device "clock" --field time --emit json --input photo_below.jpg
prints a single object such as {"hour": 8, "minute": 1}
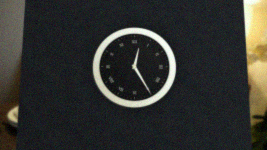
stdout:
{"hour": 12, "minute": 25}
